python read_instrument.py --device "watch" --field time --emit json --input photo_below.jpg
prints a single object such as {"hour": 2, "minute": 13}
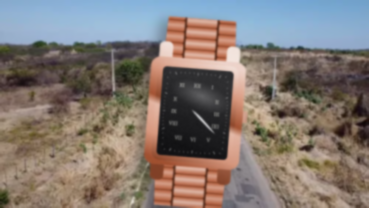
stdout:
{"hour": 4, "minute": 22}
